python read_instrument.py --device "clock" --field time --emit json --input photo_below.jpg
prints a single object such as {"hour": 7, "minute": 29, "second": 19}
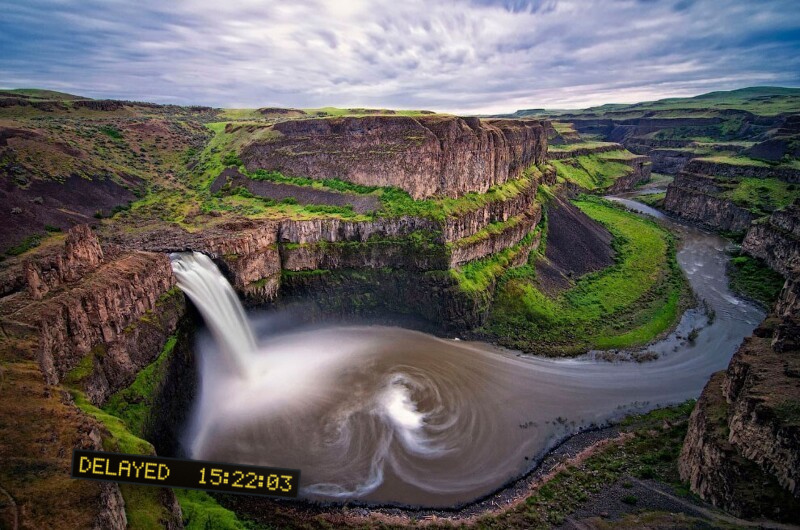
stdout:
{"hour": 15, "minute": 22, "second": 3}
